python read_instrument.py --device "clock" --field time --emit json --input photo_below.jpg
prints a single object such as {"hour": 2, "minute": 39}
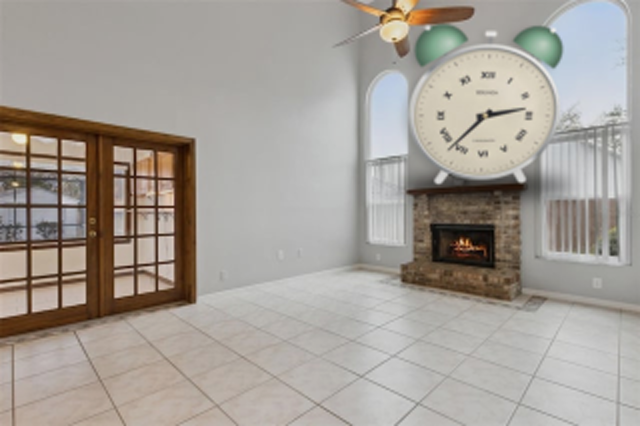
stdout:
{"hour": 2, "minute": 37}
